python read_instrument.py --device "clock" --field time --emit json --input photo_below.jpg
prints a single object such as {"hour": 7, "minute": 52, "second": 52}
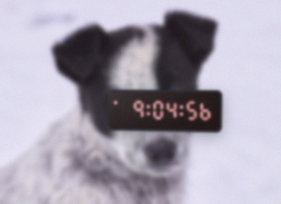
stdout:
{"hour": 9, "minute": 4, "second": 56}
